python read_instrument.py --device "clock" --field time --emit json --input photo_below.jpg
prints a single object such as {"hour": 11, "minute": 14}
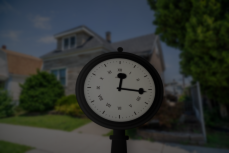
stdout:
{"hour": 12, "minute": 16}
